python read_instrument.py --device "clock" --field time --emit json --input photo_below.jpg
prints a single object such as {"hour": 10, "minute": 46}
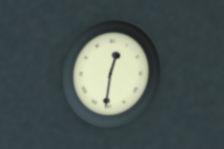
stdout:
{"hour": 12, "minute": 31}
